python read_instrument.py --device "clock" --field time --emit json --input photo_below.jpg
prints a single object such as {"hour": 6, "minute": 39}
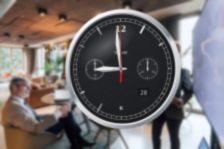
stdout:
{"hour": 8, "minute": 59}
